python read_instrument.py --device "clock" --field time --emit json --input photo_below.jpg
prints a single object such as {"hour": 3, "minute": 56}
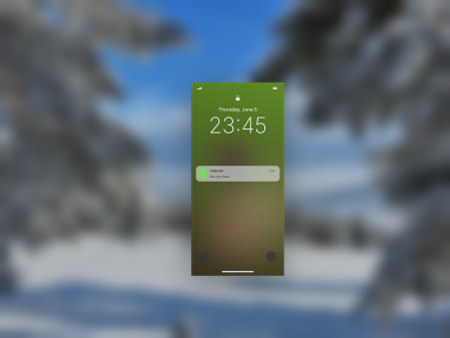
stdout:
{"hour": 23, "minute": 45}
